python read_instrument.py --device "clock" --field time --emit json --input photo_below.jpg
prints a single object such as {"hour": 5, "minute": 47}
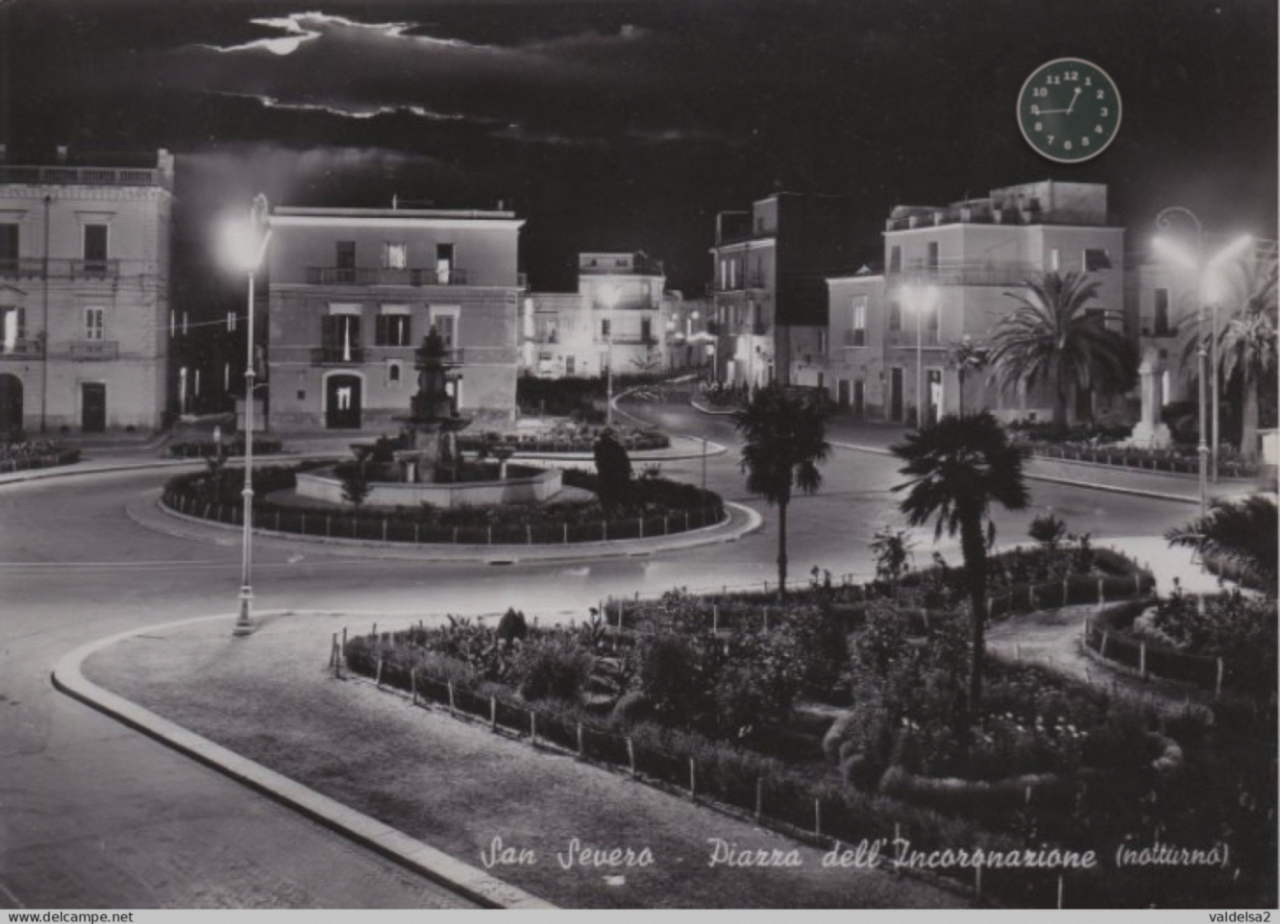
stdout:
{"hour": 12, "minute": 44}
